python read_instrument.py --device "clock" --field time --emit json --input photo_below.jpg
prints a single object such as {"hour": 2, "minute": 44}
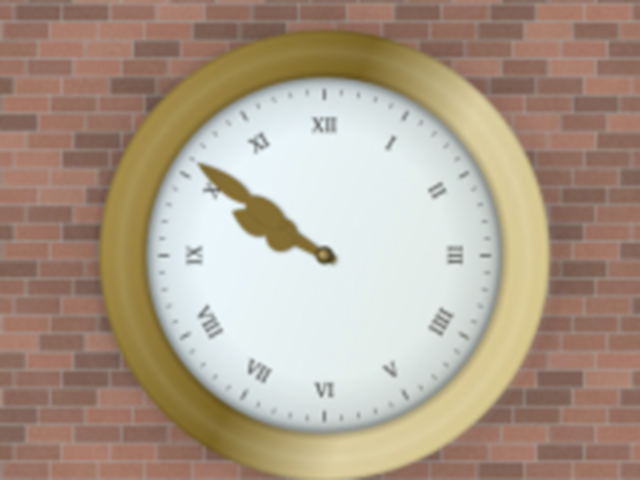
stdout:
{"hour": 9, "minute": 51}
